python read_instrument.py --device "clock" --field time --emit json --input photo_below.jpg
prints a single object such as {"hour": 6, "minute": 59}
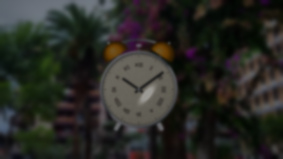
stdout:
{"hour": 10, "minute": 9}
